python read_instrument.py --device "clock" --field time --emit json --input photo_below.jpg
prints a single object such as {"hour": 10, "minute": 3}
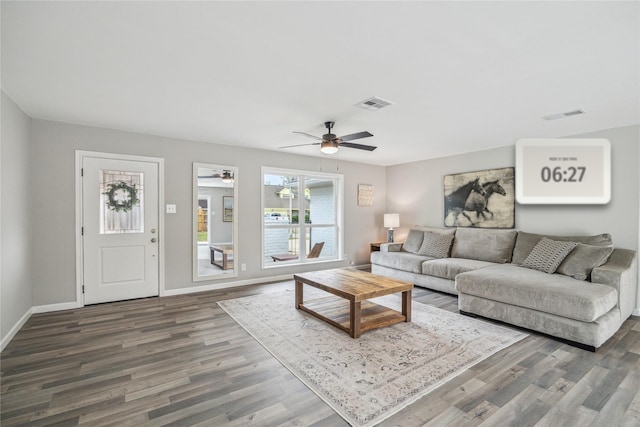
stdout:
{"hour": 6, "minute": 27}
